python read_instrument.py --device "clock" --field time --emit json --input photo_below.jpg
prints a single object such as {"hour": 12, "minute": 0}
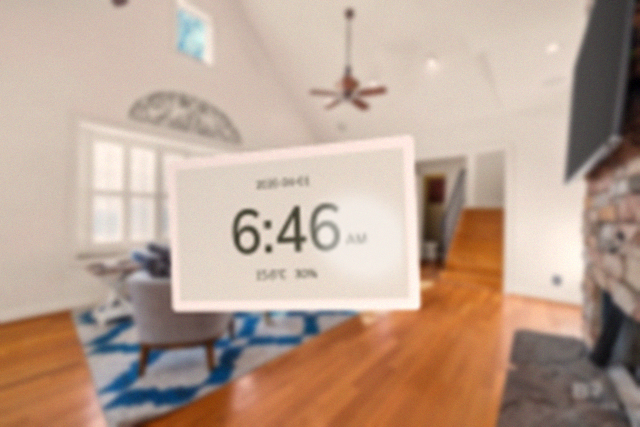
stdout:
{"hour": 6, "minute": 46}
